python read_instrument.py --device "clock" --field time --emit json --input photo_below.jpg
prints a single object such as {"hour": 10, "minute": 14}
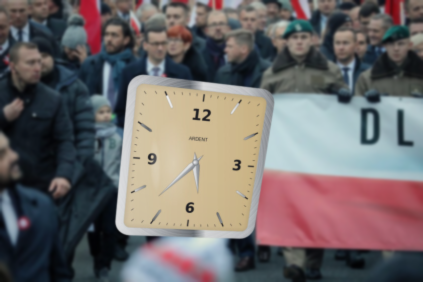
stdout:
{"hour": 5, "minute": 37}
